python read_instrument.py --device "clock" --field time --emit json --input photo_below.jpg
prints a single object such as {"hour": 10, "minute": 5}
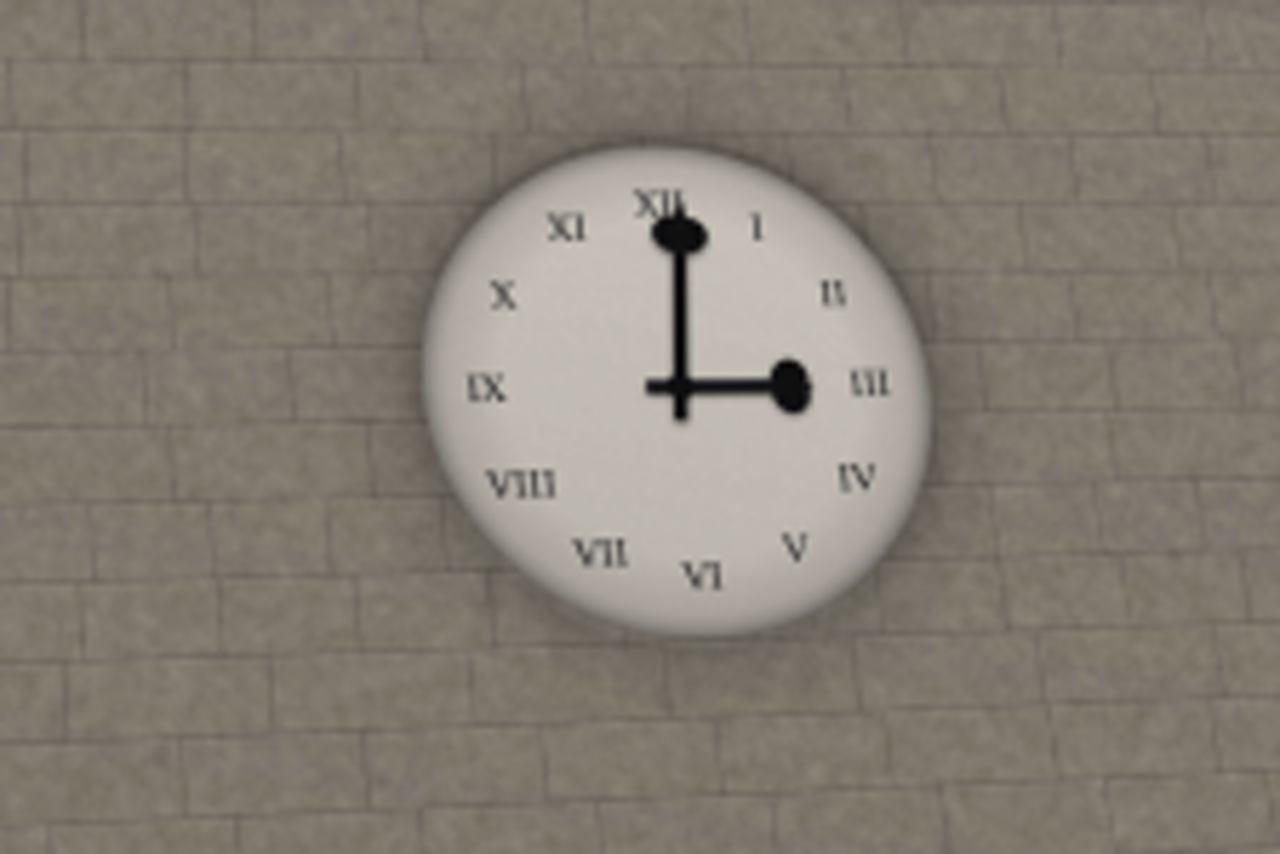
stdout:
{"hour": 3, "minute": 1}
